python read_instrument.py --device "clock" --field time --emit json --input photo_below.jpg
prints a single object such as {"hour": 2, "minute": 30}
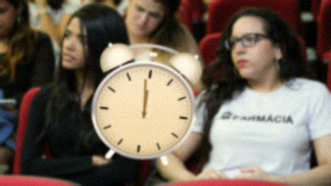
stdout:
{"hour": 11, "minute": 59}
